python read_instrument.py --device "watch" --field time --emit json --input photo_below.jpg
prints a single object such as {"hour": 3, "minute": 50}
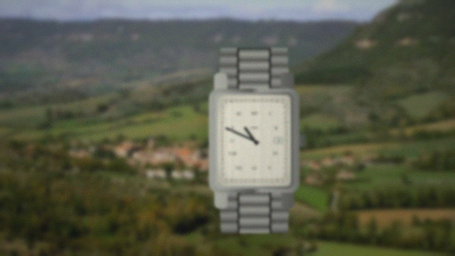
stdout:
{"hour": 10, "minute": 49}
